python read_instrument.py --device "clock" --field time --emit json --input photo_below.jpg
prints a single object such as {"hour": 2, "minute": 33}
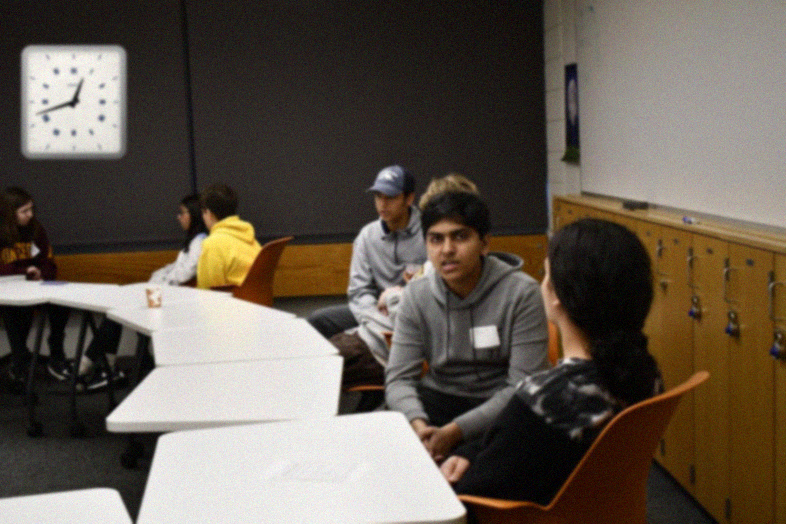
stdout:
{"hour": 12, "minute": 42}
